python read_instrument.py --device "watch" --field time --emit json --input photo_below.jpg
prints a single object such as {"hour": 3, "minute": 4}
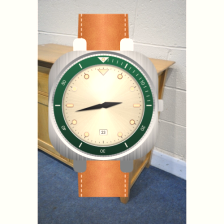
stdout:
{"hour": 2, "minute": 43}
